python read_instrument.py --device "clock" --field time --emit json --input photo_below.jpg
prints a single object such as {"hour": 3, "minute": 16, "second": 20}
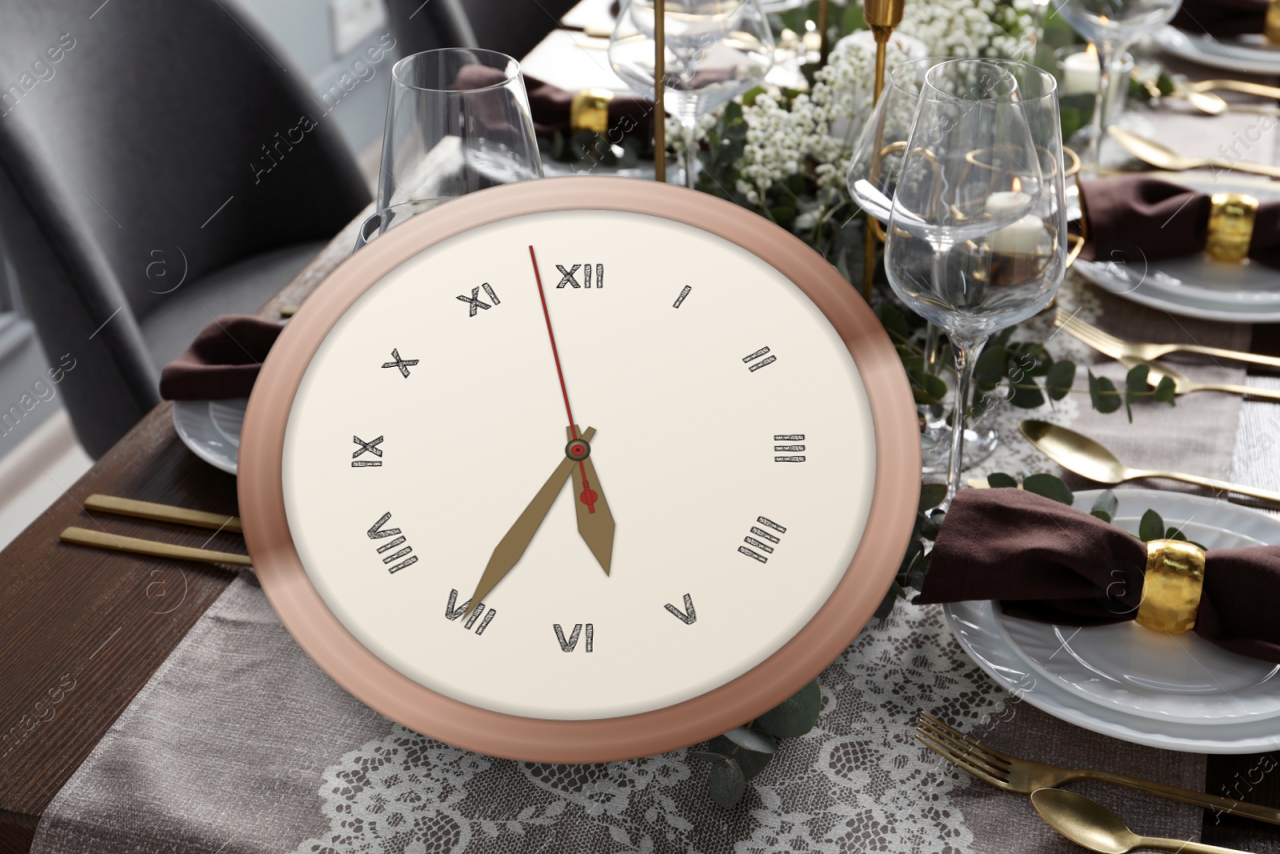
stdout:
{"hour": 5, "minute": 34, "second": 58}
